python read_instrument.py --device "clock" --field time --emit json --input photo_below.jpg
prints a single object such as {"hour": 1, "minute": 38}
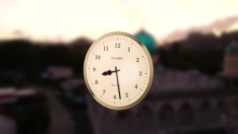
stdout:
{"hour": 8, "minute": 28}
